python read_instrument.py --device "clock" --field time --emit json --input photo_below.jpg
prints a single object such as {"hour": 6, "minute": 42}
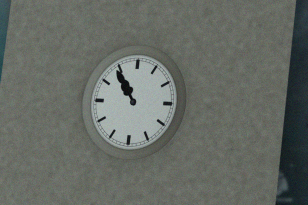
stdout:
{"hour": 10, "minute": 54}
